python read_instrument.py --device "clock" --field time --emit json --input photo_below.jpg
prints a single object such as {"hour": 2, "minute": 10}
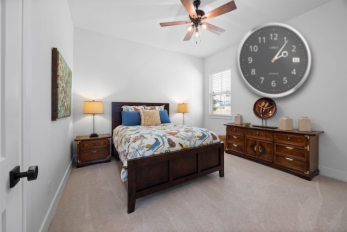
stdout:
{"hour": 2, "minute": 6}
